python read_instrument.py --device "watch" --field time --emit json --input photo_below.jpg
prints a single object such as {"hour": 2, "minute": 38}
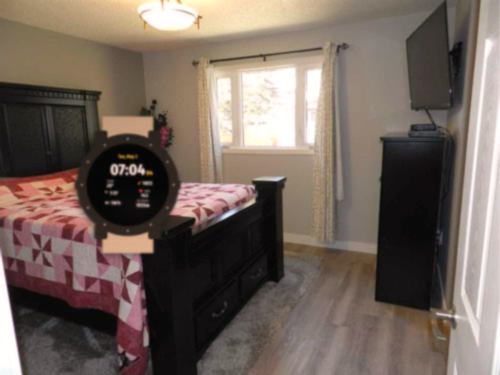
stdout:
{"hour": 7, "minute": 4}
